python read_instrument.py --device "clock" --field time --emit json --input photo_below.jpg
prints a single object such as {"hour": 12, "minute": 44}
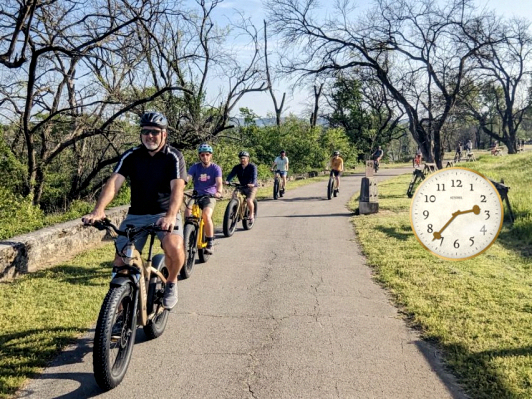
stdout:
{"hour": 2, "minute": 37}
